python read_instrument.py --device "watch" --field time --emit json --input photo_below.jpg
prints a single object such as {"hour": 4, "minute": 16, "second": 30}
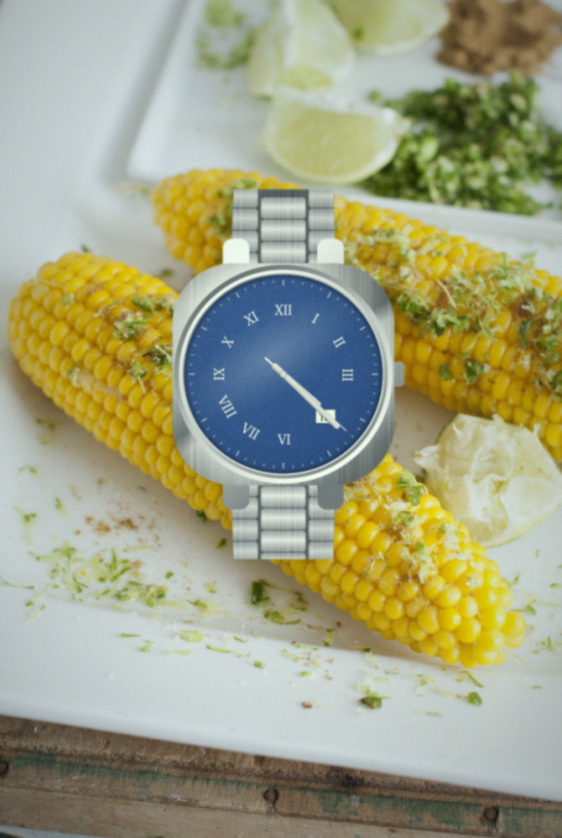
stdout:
{"hour": 4, "minute": 22, "second": 22}
